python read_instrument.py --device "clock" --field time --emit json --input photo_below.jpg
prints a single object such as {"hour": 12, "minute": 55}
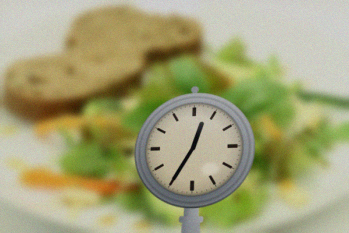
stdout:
{"hour": 12, "minute": 35}
